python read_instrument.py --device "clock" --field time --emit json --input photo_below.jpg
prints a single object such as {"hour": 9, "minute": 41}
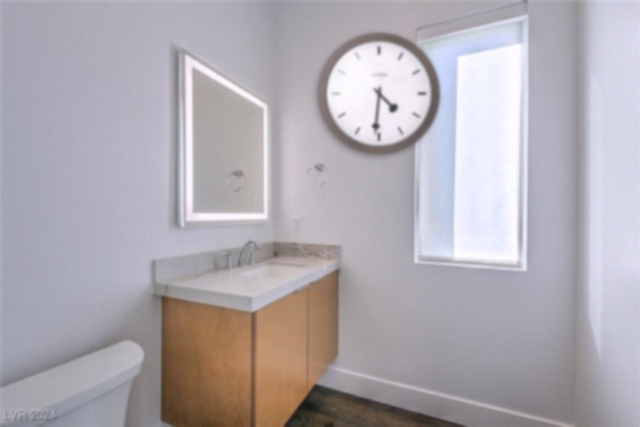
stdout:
{"hour": 4, "minute": 31}
